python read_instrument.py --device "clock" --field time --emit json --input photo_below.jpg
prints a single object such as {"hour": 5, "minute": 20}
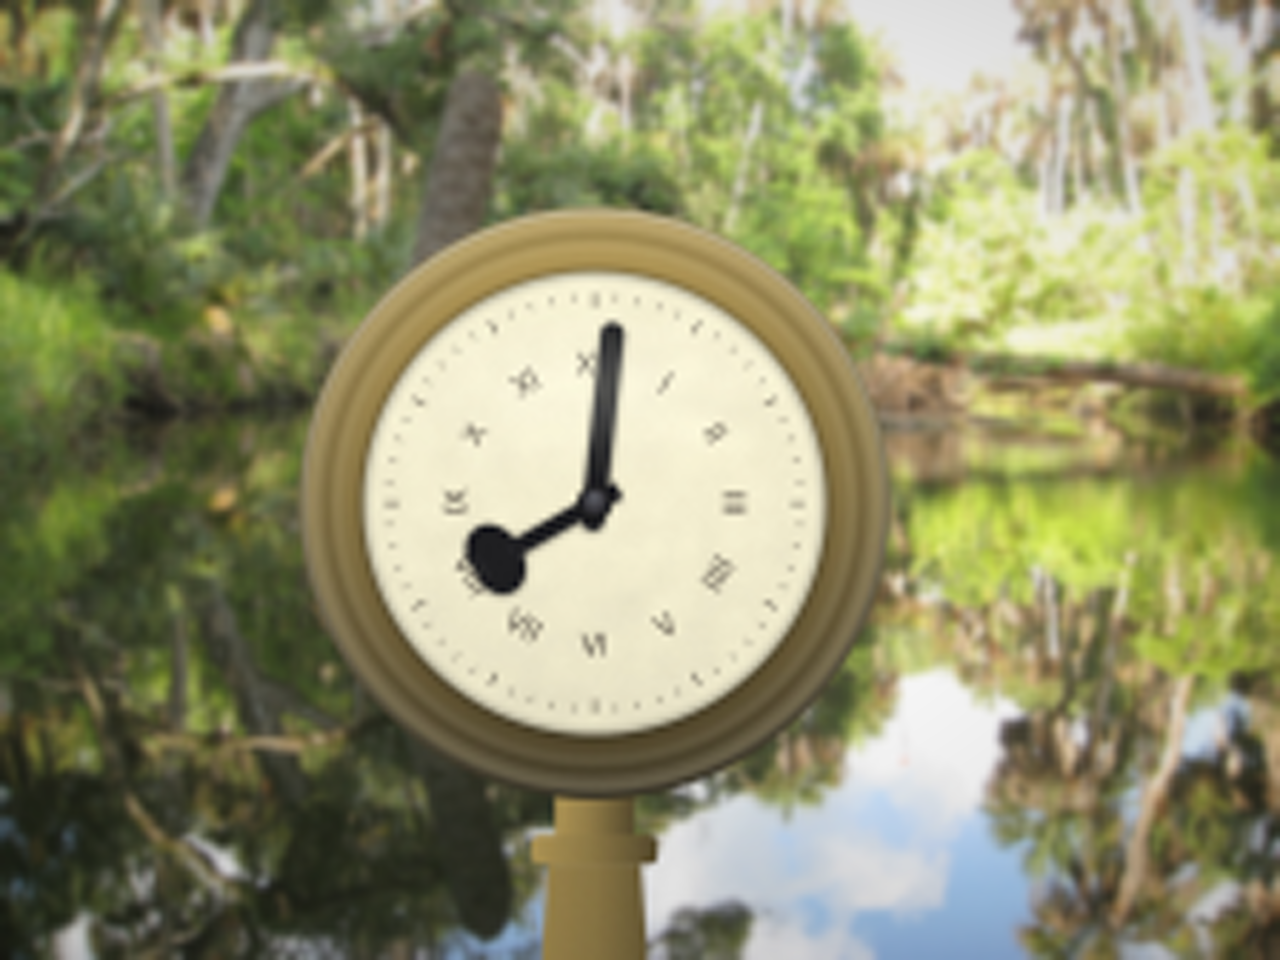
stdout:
{"hour": 8, "minute": 1}
